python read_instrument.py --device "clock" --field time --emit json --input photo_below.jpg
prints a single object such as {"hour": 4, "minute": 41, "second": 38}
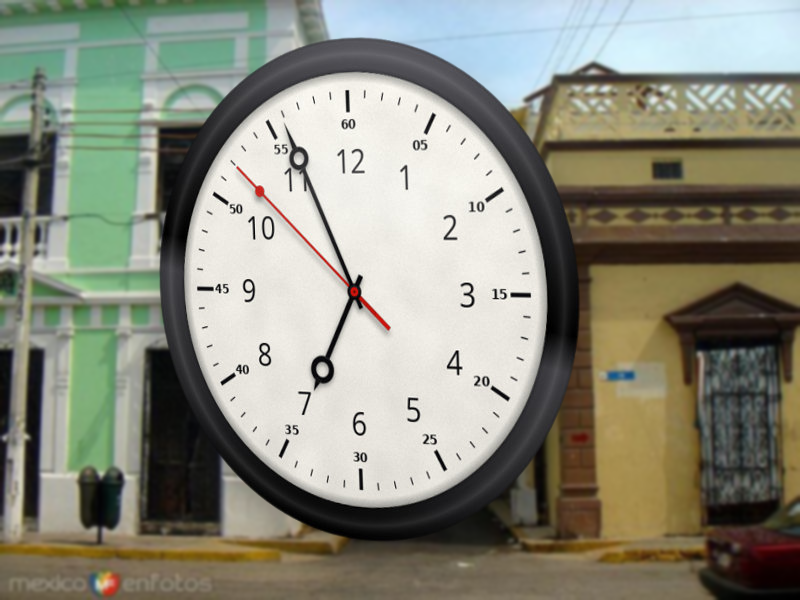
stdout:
{"hour": 6, "minute": 55, "second": 52}
